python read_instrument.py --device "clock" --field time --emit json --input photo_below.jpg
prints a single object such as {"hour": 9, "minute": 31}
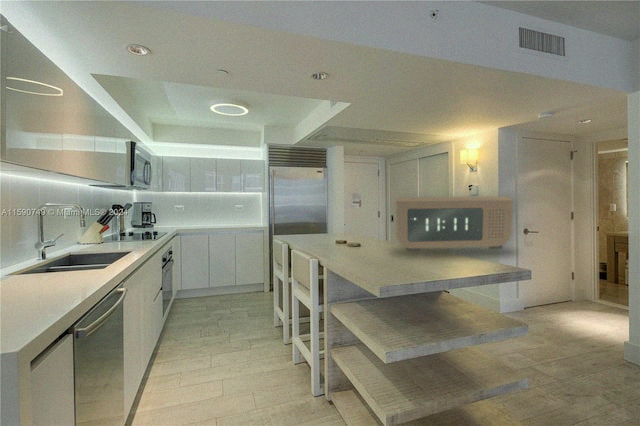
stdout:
{"hour": 11, "minute": 11}
